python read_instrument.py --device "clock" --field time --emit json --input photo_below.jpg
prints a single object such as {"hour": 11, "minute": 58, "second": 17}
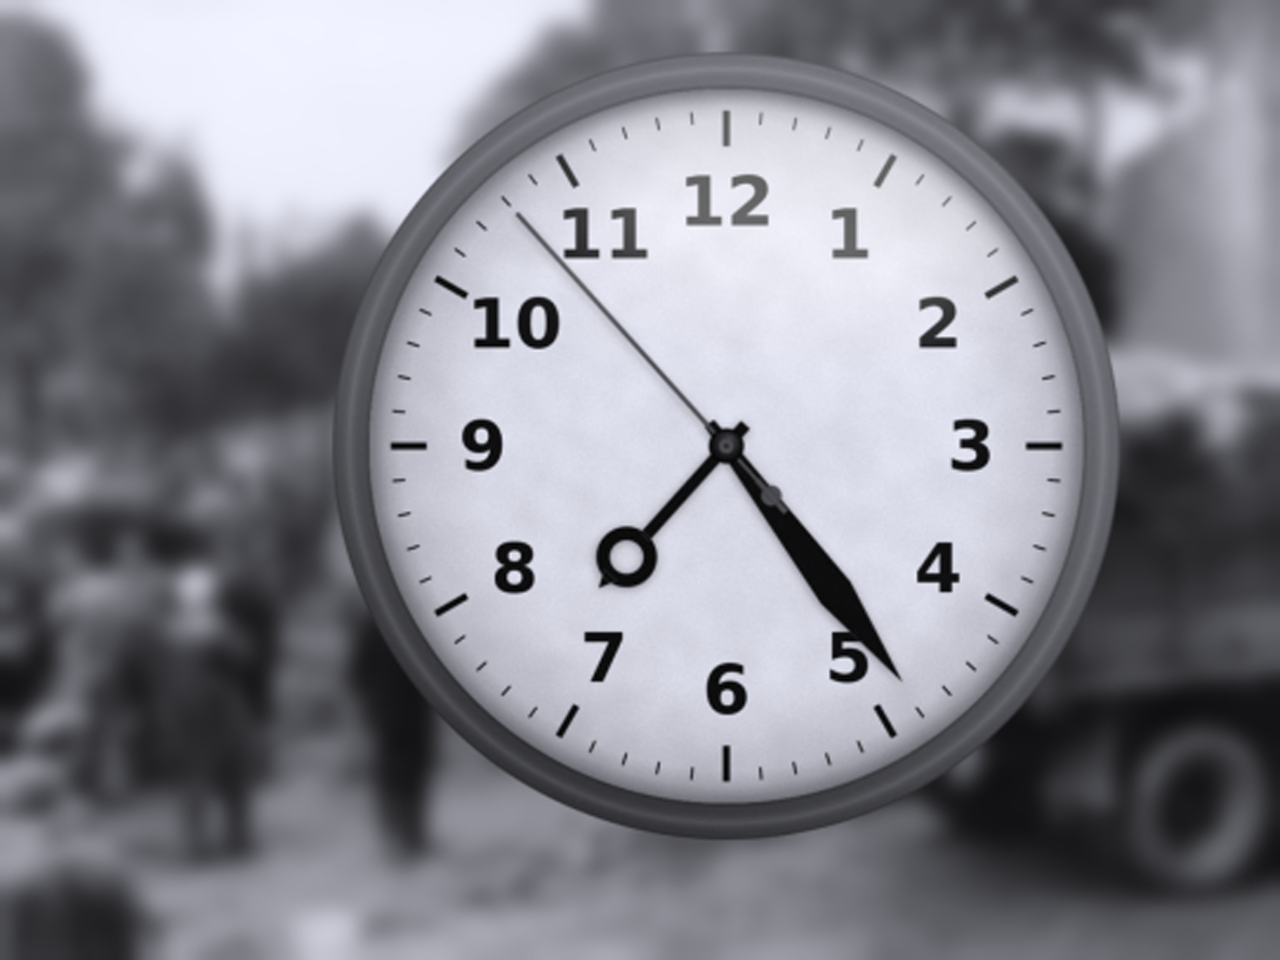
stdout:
{"hour": 7, "minute": 23, "second": 53}
